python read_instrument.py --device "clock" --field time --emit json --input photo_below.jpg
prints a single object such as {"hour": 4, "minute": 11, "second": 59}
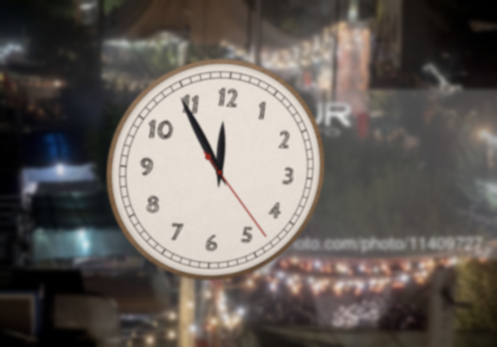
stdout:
{"hour": 11, "minute": 54, "second": 23}
